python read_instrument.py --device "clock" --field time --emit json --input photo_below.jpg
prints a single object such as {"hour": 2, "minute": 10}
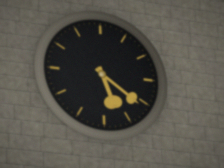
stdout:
{"hour": 5, "minute": 21}
